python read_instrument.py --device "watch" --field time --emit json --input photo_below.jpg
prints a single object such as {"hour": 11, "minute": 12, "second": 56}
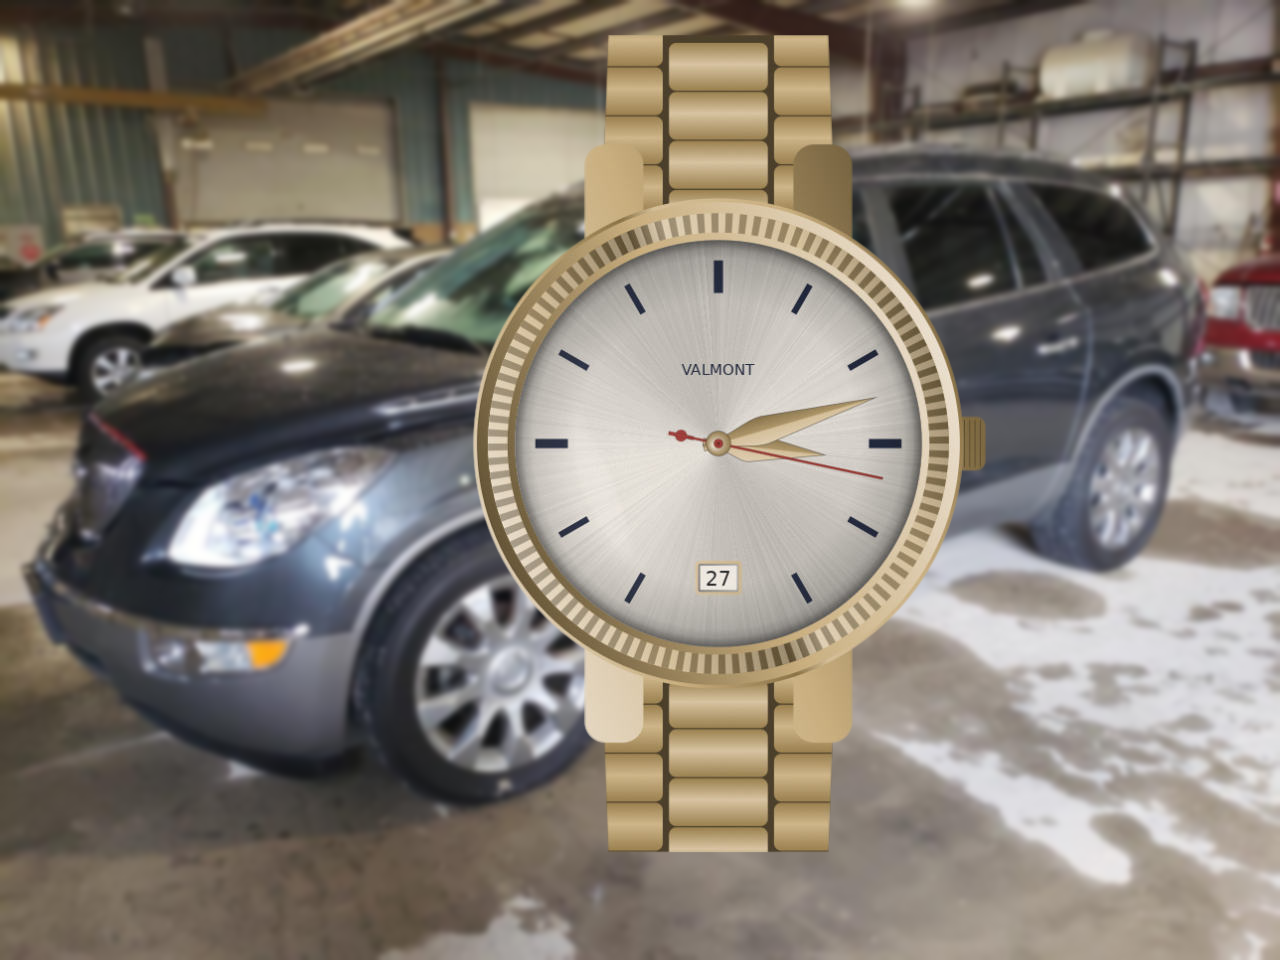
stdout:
{"hour": 3, "minute": 12, "second": 17}
